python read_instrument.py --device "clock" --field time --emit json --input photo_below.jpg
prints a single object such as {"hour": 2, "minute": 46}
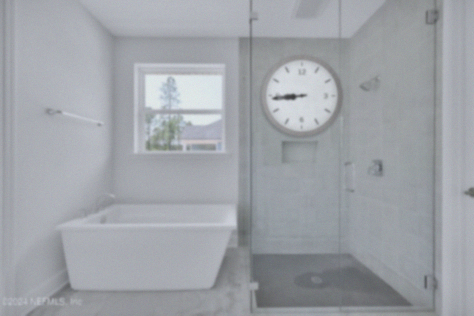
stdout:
{"hour": 8, "minute": 44}
